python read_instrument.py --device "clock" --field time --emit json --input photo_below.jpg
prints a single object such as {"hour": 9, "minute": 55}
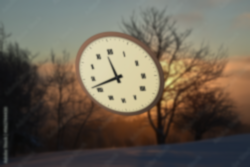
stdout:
{"hour": 11, "minute": 42}
